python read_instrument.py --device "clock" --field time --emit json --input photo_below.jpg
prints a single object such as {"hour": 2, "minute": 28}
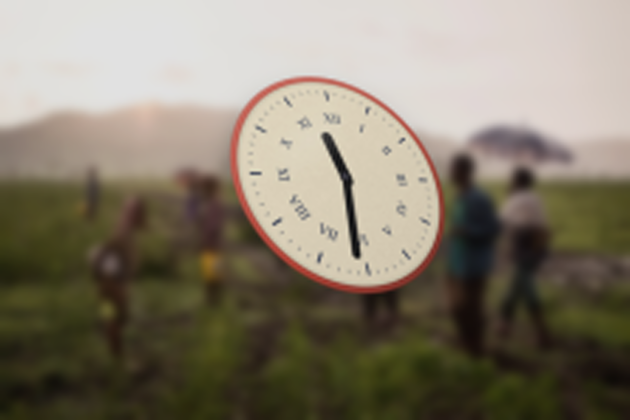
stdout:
{"hour": 11, "minute": 31}
